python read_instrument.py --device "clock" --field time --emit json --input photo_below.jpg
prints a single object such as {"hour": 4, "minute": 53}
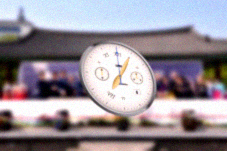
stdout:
{"hour": 7, "minute": 5}
